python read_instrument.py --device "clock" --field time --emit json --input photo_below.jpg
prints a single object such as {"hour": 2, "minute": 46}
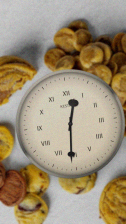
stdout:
{"hour": 12, "minute": 31}
